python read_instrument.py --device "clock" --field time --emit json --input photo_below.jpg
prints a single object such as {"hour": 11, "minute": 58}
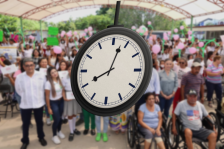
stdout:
{"hour": 8, "minute": 3}
